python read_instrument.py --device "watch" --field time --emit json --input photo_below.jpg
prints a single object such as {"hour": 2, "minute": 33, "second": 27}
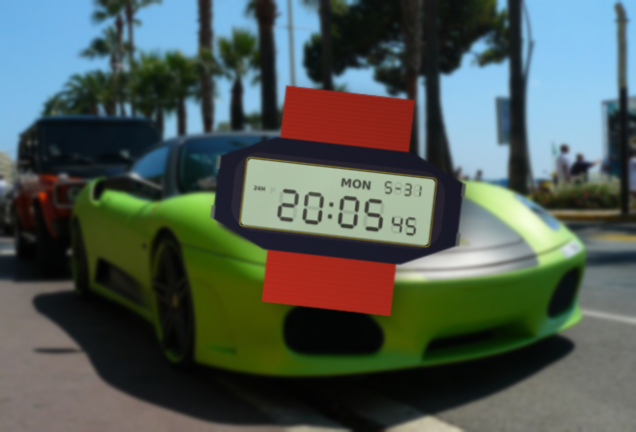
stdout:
{"hour": 20, "minute": 5, "second": 45}
